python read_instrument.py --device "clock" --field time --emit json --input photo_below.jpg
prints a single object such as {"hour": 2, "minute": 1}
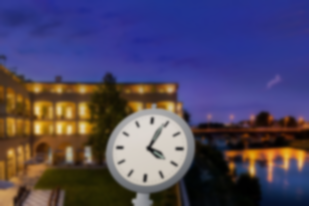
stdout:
{"hour": 4, "minute": 4}
